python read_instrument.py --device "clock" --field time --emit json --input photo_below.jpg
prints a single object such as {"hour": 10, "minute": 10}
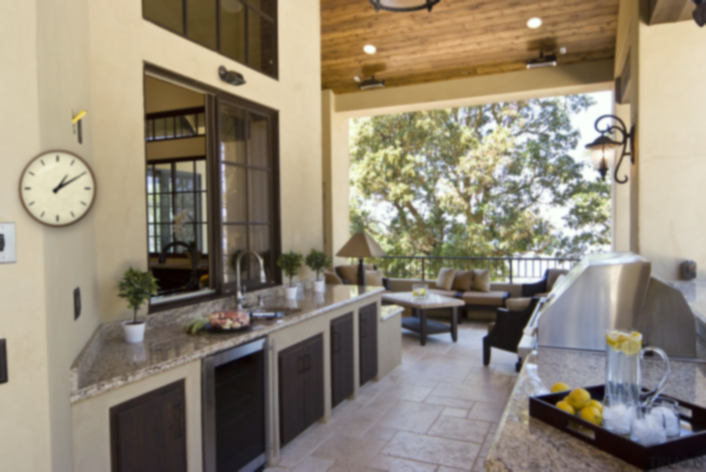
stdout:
{"hour": 1, "minute": 10}
